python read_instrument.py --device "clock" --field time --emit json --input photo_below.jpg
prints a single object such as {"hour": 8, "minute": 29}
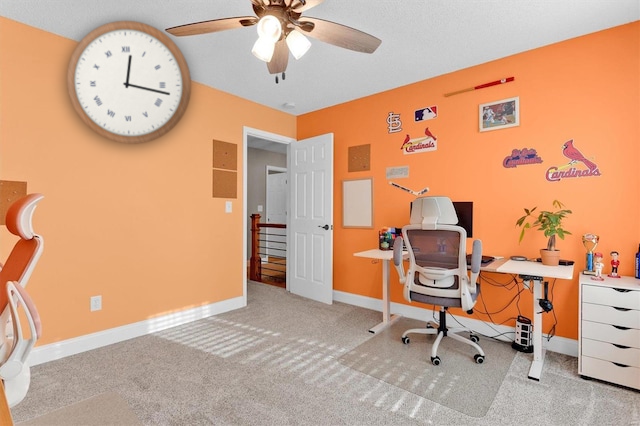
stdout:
{"hour": 12, "minute": 17}
